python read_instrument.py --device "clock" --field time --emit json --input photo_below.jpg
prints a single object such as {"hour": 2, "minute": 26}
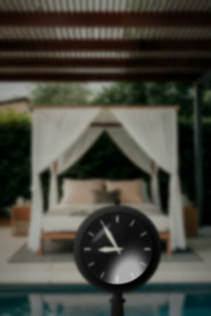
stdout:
{"hour": 8, "minute": 55}
